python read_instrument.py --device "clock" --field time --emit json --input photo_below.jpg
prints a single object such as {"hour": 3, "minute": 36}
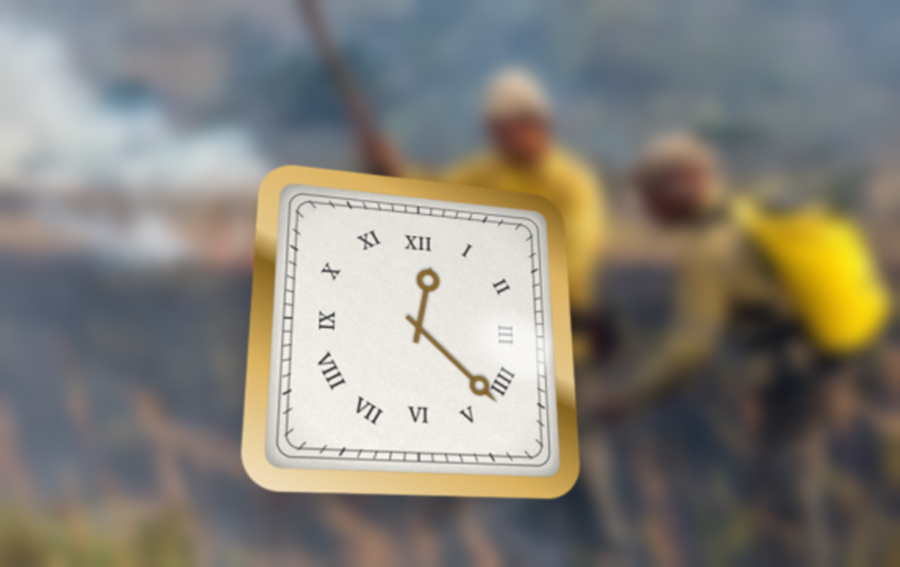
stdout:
{"hour": 12, "minute": 22}
